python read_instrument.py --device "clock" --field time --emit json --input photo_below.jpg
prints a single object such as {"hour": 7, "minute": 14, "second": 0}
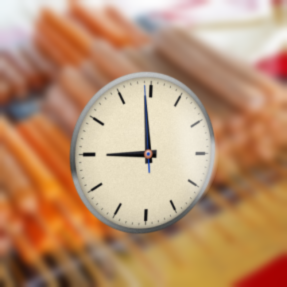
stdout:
{"hour": 8, "minute": 58, "second": 59}
